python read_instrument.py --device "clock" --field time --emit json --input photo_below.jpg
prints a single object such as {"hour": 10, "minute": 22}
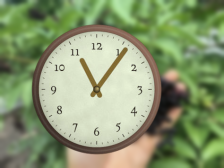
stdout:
{"hour": 11, "minute": 6}
